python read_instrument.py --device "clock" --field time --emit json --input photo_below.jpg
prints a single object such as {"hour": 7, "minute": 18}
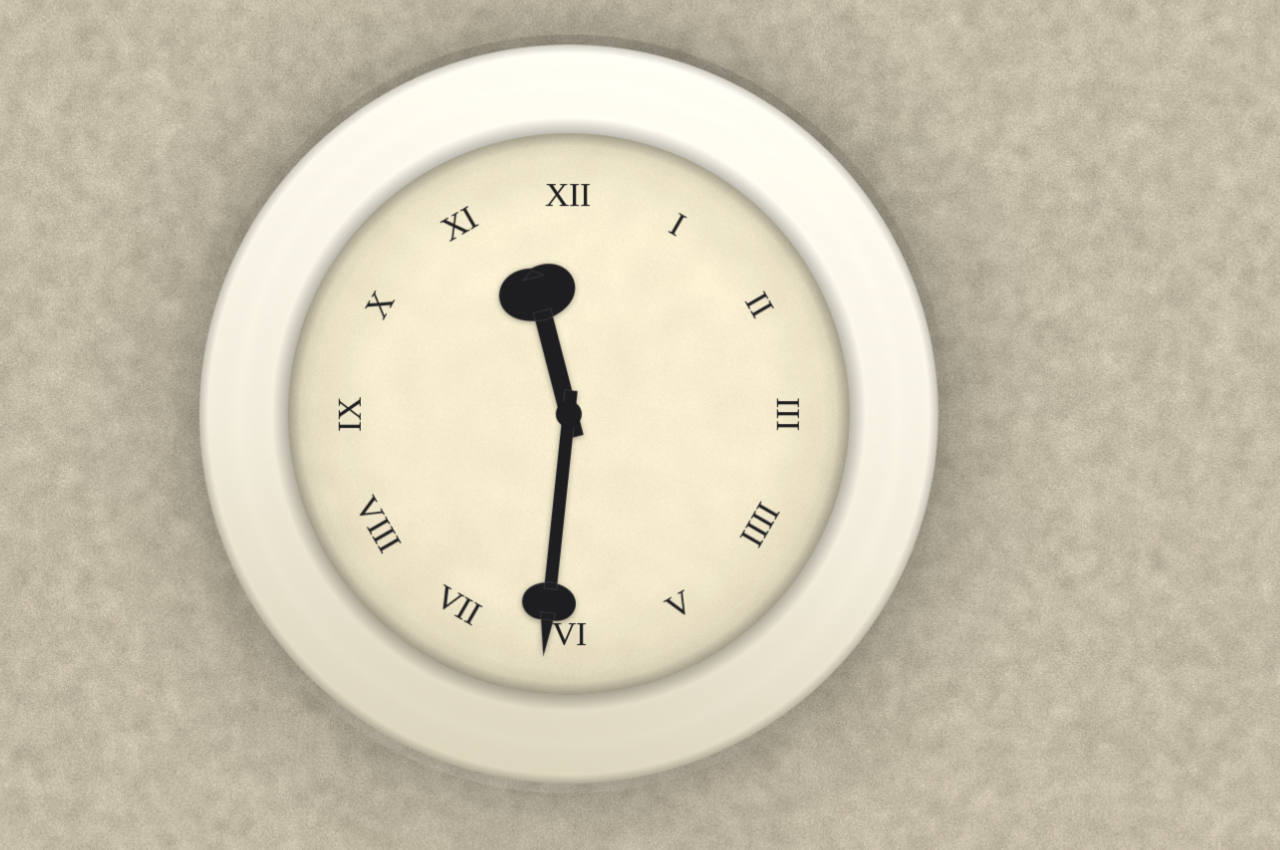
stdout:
{"hour": 11, "minute": 31}
